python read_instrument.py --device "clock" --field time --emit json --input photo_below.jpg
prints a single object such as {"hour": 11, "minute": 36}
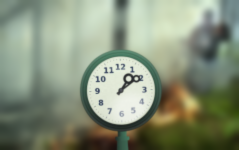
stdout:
{"hour": 1, "minute": 9}
